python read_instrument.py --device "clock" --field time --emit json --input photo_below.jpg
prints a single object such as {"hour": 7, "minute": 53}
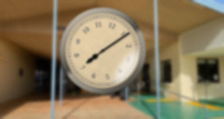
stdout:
{"hour": 7, "minute": 6}
